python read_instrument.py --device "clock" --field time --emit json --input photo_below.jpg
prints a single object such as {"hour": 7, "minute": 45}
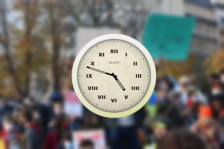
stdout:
{"hour": 4, "minute": 48}
